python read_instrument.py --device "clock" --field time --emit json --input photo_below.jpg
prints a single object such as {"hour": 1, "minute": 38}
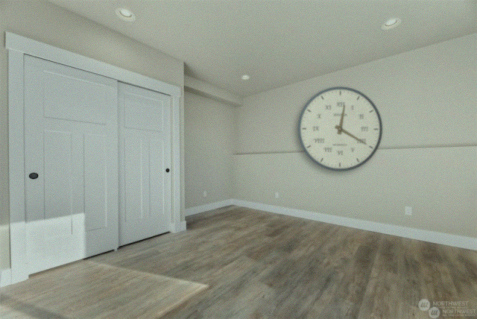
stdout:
{"hour": 12, "minute": 20}
